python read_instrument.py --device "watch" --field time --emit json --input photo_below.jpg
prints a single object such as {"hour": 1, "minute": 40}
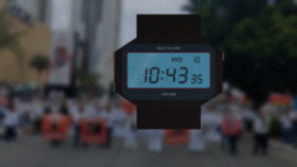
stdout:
{"hour": 10, "minute": 43}
